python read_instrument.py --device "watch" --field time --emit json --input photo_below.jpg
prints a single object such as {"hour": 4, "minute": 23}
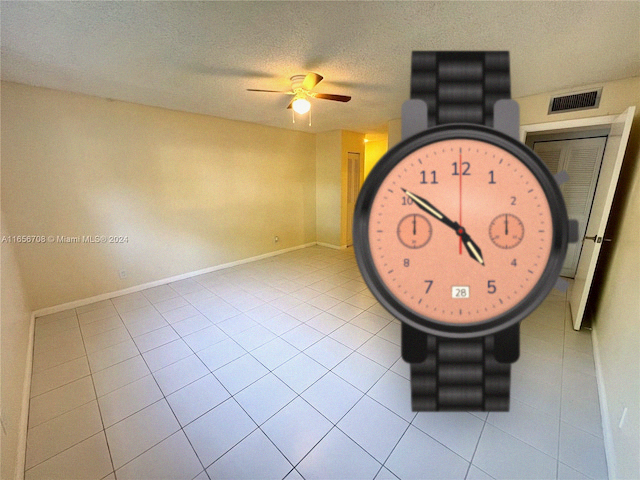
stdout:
{"hour": 4, "minute": 51}
